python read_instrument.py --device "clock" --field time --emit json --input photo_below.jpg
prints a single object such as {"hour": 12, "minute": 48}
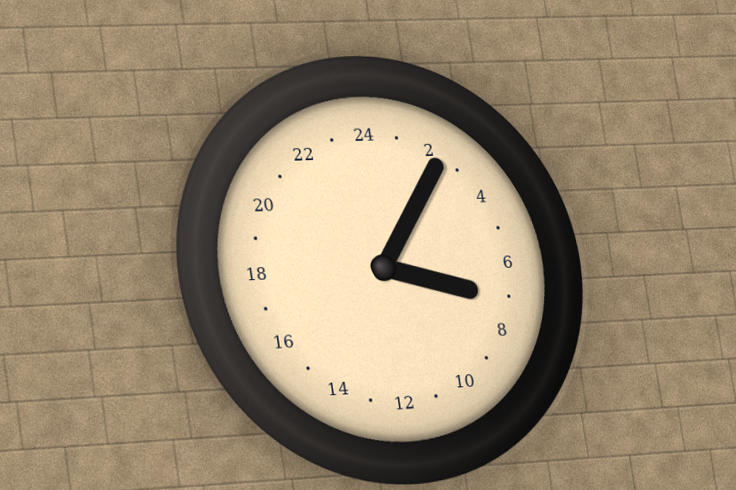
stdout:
{"hour": 7, "minute": 6}
